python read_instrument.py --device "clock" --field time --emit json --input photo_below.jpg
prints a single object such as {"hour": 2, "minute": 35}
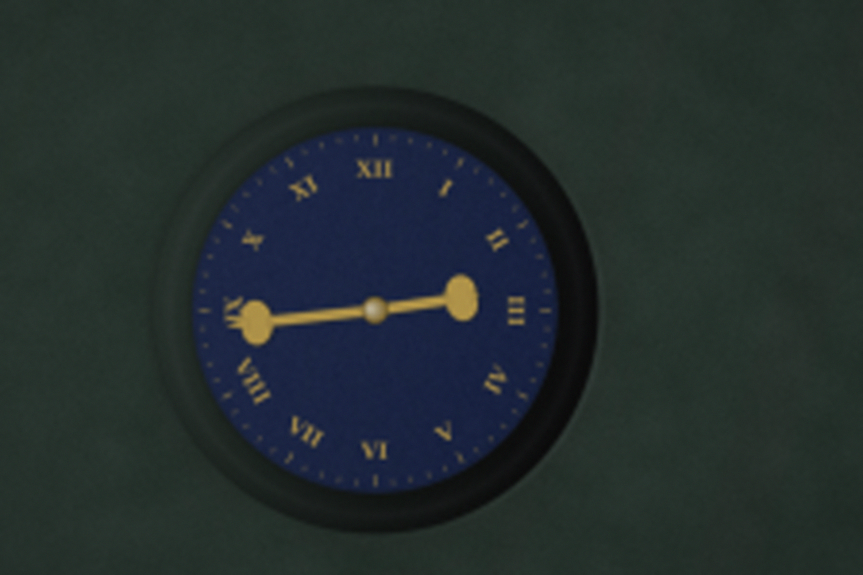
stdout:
{"hour": 2, "minute": 44}
